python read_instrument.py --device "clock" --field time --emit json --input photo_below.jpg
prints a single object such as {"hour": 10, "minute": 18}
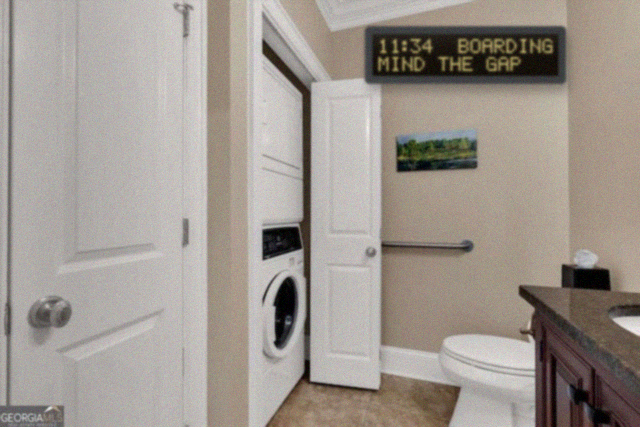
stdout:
{"hour": 11, "minute": 34}
